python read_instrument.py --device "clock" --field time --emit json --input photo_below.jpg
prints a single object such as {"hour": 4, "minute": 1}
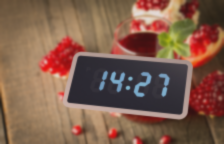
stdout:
{"hour": 14, "minute": 27}
